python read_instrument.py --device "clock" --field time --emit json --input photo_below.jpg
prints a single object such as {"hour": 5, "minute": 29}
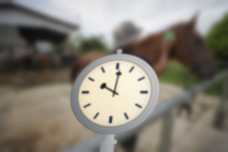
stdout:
{"hour": 10, "minute": 1}
